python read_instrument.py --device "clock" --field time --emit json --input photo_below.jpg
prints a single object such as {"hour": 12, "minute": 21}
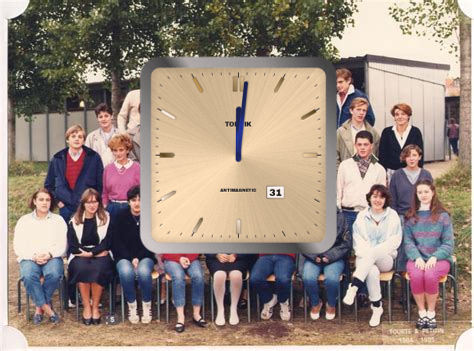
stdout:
{"hour": 12, "minute": 1}
